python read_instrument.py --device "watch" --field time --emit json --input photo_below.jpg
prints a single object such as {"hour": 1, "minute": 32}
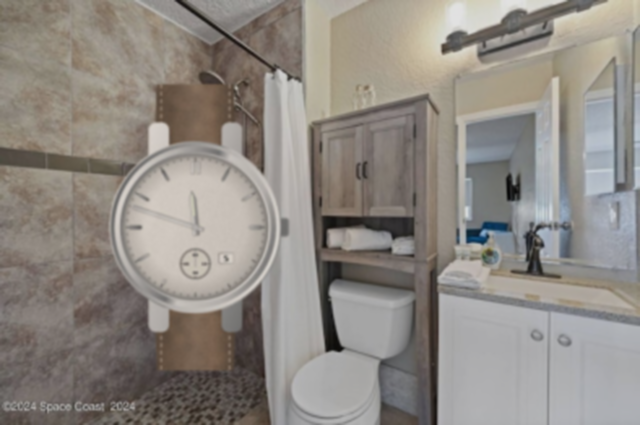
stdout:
{"hour": 11, "minute": 48}
